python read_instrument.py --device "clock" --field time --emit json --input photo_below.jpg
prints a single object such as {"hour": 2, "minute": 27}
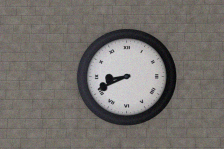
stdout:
{"hour": 8, "minute": 41}
